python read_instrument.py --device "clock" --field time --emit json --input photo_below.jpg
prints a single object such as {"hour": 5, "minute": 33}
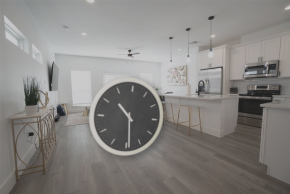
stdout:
{"hour": 10, "minute": 29}
